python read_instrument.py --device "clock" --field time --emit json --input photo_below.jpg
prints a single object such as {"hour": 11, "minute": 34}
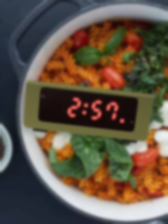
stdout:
{"hour": 2, "minute": 57}
